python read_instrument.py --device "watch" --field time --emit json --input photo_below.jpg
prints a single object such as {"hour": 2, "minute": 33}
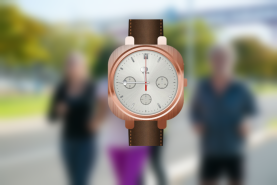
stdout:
{"hour": 11, "minute": 45}
